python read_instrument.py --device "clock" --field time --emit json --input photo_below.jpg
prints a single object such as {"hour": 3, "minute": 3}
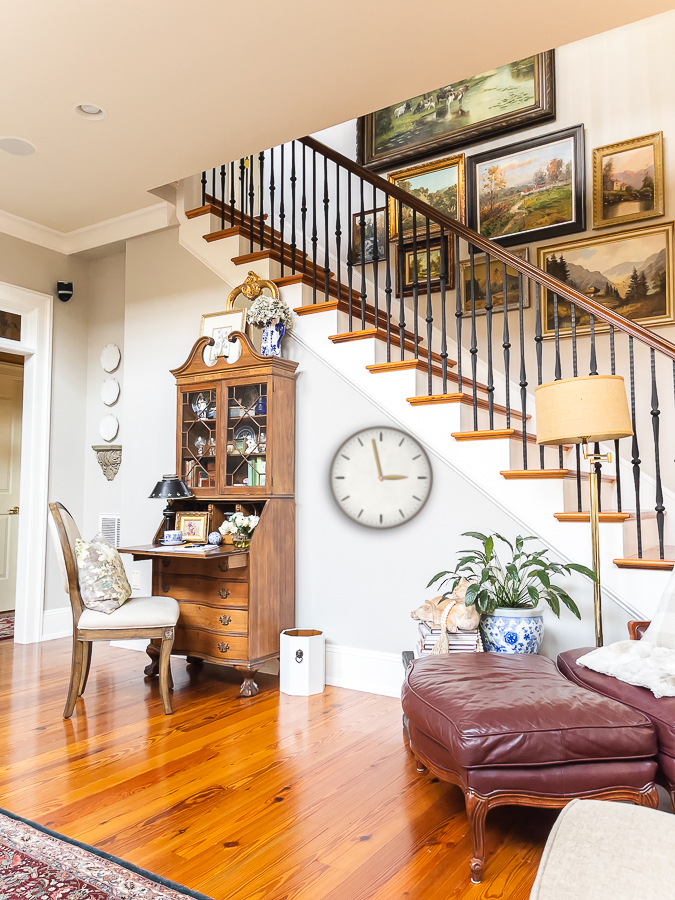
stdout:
{"hour": 2, "minute": 58}
